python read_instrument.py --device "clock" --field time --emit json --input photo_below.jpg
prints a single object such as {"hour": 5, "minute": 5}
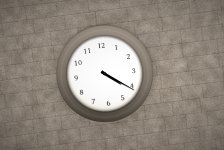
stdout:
{"hour": 4, "minute": 21}
